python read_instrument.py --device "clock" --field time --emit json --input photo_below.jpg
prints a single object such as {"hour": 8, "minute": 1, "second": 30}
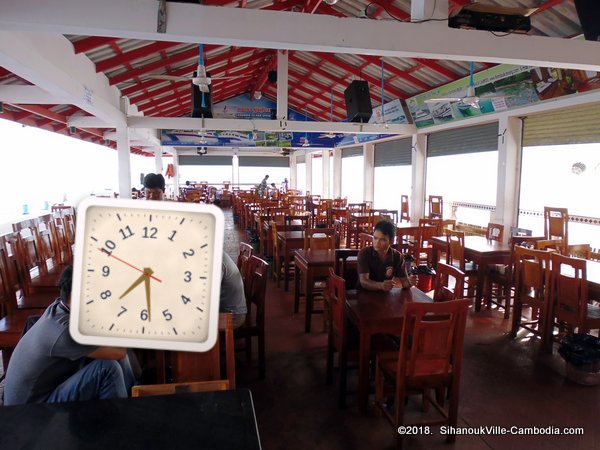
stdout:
{"hour": 7, "minute": 28, "second": 49}
